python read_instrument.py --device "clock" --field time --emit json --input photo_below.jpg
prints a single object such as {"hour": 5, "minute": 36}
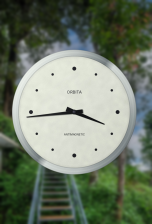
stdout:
{"hour": 3, "minute": 44}
